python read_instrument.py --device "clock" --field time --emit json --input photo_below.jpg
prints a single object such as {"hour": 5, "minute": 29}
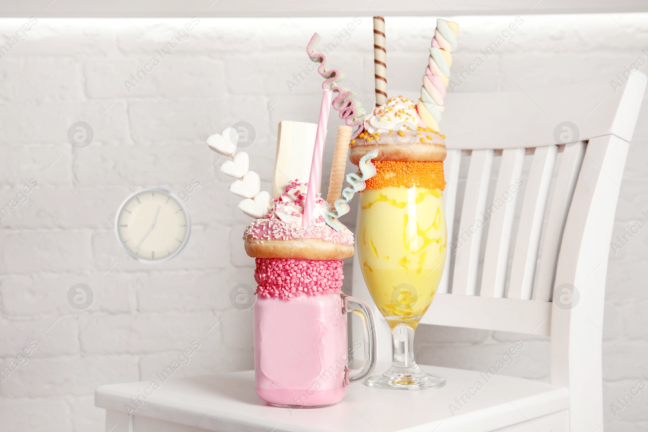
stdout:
{"hour": 12, "minute": 36}
